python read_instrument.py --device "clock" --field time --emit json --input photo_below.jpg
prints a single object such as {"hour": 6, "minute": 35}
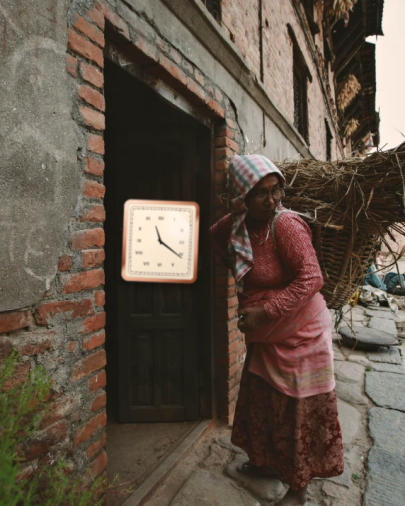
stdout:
{"hour": 11, "minute": 21}
